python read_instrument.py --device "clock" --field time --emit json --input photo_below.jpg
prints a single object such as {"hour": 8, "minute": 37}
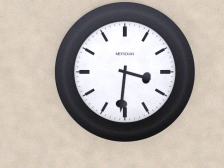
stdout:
{"hour": 3, "minute": 31}
